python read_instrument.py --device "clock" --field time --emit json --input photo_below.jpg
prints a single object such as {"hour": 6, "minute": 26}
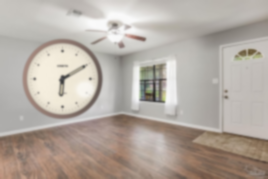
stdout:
{"hour": 6, "minute": 10}
